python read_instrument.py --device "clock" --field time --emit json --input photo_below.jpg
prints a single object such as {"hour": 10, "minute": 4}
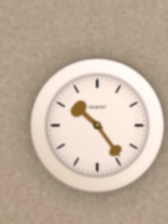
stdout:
{"hour": 10, "minute": 24}
